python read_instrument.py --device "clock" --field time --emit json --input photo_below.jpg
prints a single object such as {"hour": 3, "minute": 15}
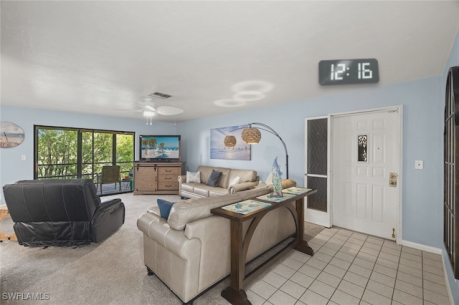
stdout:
{"hour": 12, "minute": 16}
